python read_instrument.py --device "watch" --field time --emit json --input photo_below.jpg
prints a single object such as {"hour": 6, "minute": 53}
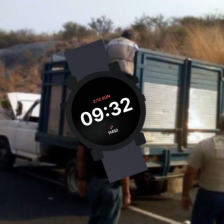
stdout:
{"hour": 9, "minute": 32}
